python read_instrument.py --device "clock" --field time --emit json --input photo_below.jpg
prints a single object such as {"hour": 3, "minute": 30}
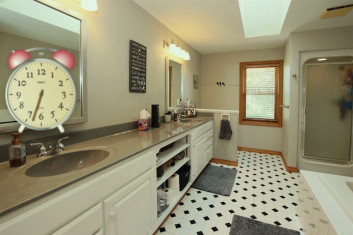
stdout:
{"hour": 6, "minute": 33}
